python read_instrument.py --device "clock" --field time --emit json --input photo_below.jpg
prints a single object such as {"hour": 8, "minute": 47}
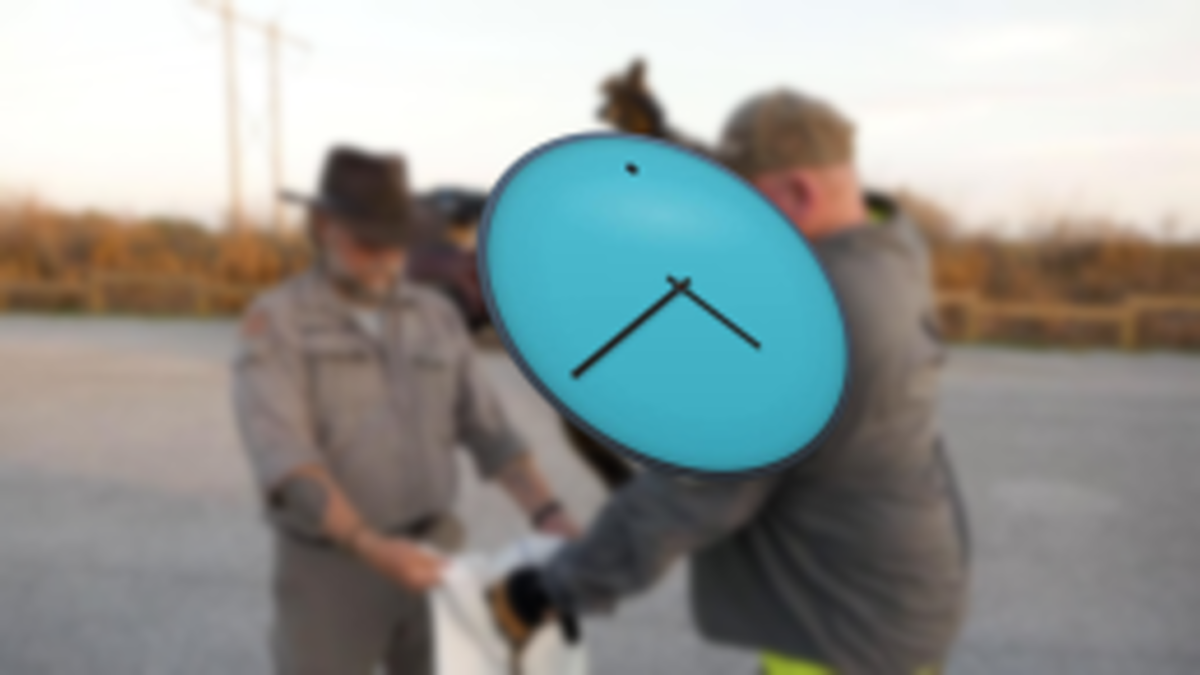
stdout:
{"hour": 4, "minute": 40}
